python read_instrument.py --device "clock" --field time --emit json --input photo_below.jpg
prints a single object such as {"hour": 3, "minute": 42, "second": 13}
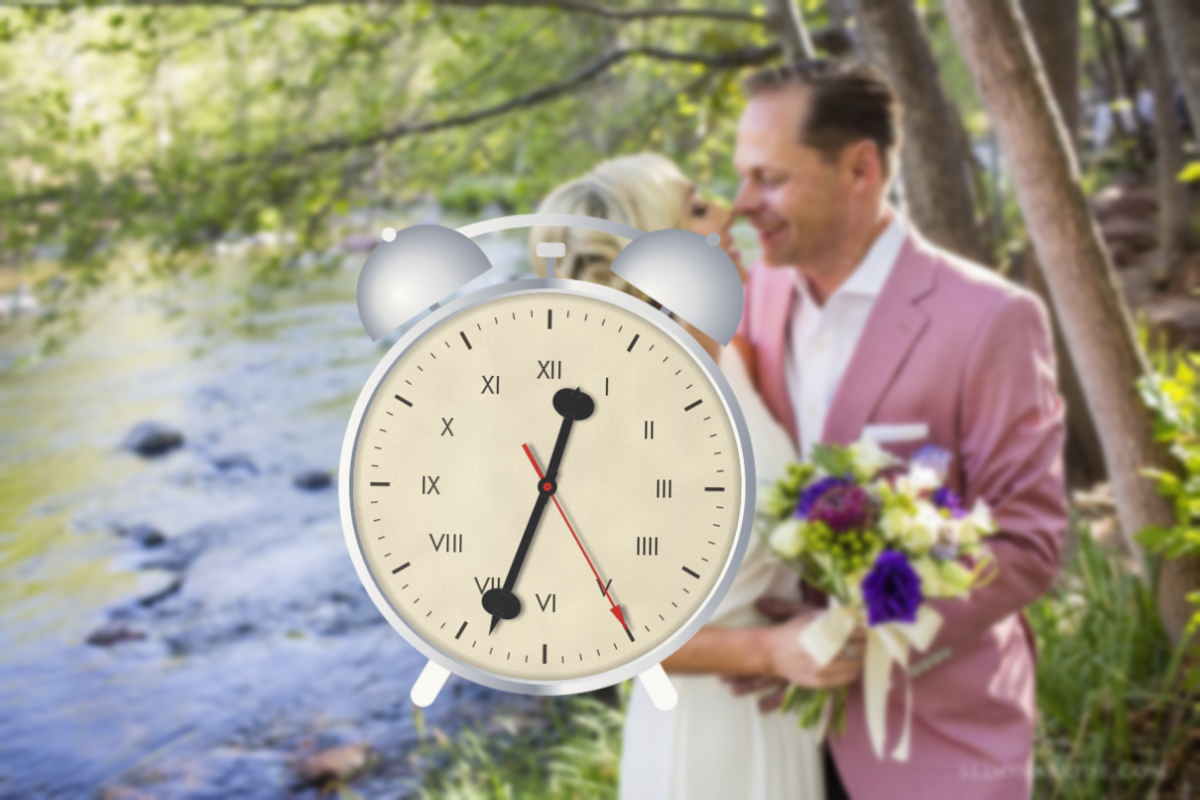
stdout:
{"hour": 12, "minute": 33, "second": 25}
